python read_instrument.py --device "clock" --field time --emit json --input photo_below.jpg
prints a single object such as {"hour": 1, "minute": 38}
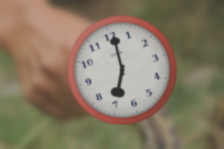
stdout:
{"hour": 7, "minute": 1}
